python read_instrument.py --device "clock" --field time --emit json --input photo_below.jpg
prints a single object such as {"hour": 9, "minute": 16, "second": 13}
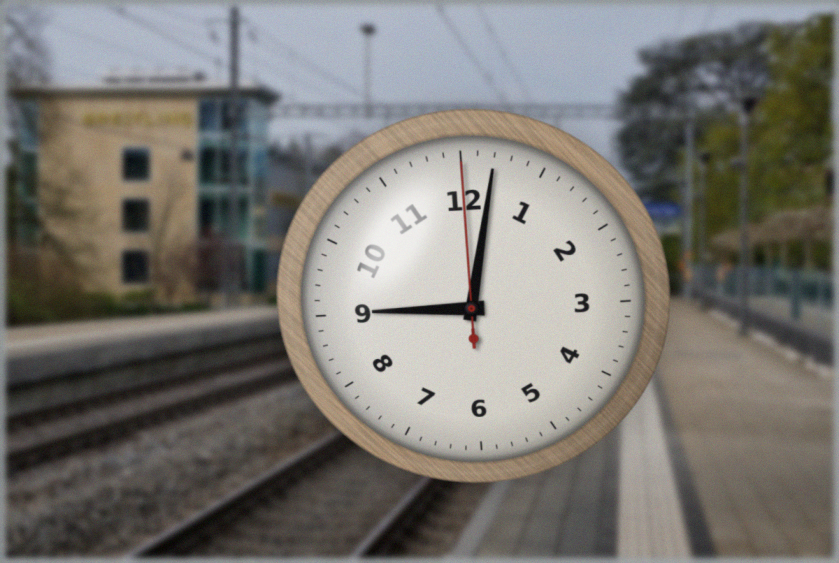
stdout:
{"hour": 9, "minute": 2, "second": 0}
